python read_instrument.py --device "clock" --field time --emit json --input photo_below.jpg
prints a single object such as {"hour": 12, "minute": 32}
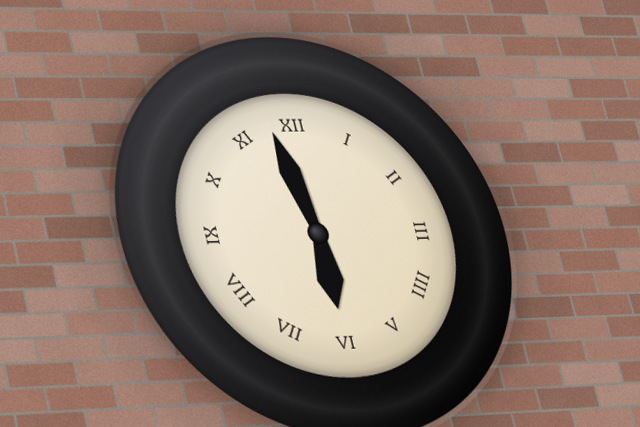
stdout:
{"hour": 5, "minute": 58}
